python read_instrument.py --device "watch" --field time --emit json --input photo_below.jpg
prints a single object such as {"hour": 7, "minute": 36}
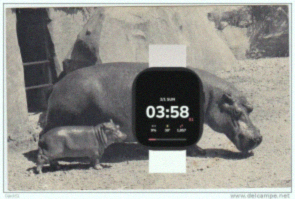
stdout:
{"hour": 3, "minute": 58}
